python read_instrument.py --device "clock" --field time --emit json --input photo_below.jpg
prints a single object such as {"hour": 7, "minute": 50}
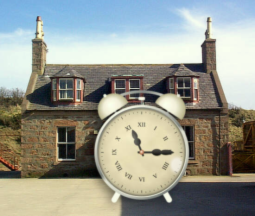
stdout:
{"hour": 11, "minute": 15}
